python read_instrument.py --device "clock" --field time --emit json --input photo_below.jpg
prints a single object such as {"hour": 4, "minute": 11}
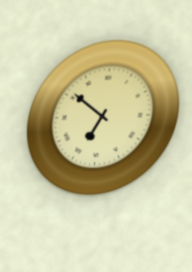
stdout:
{"hour": 6, "minute": 51}
